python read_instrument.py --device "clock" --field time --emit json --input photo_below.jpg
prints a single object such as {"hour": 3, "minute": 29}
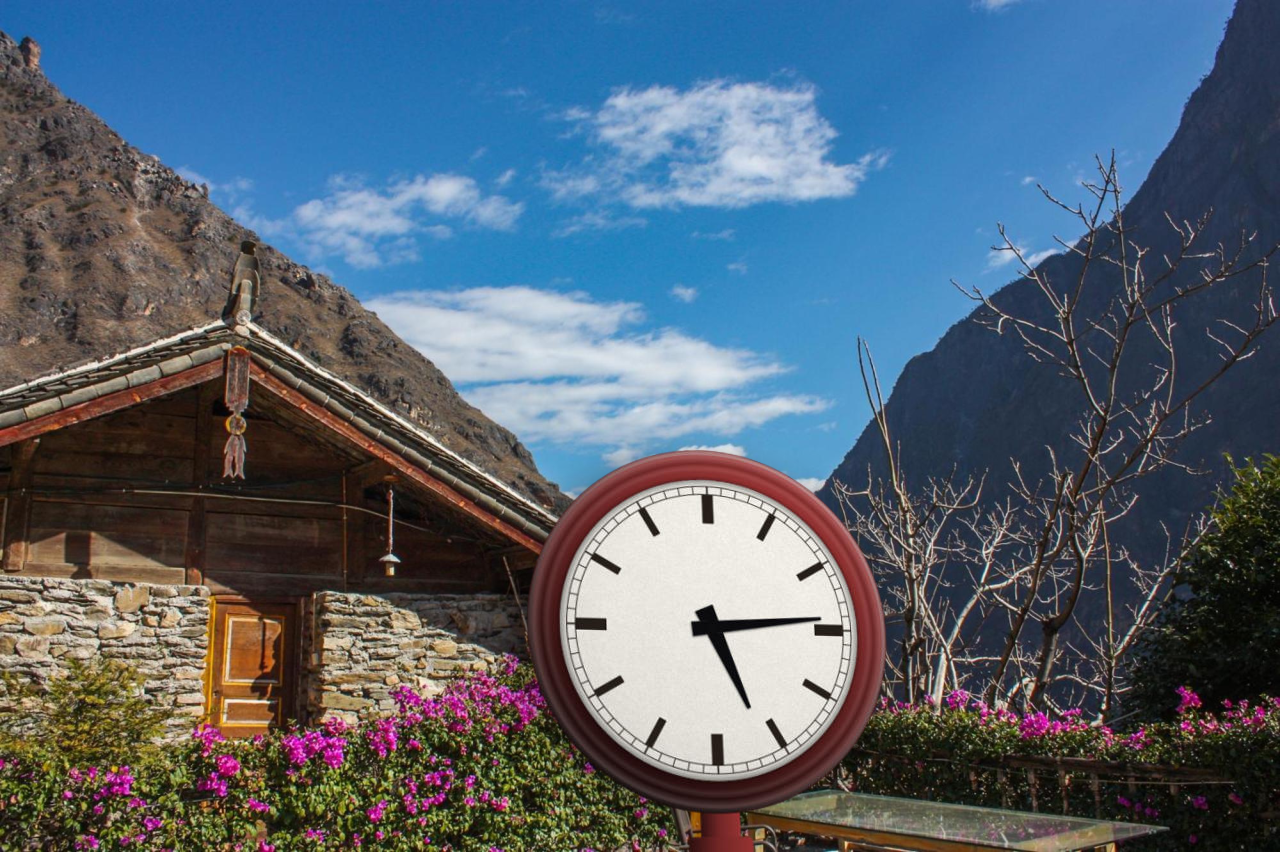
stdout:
{"hour": 5, "minute": 14}
